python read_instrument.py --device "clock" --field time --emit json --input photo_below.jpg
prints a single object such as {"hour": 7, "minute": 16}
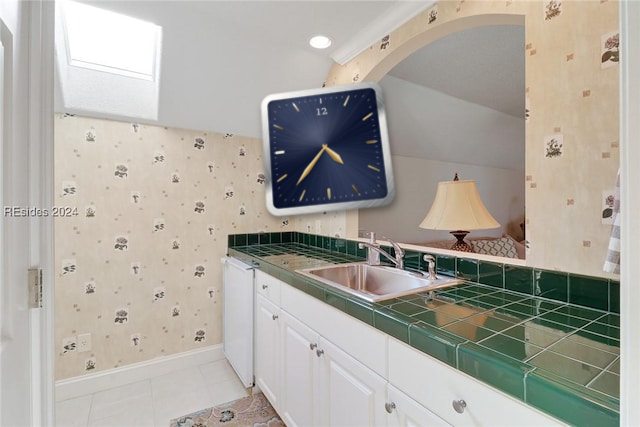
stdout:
{"hour": 4, "minute": 37}
